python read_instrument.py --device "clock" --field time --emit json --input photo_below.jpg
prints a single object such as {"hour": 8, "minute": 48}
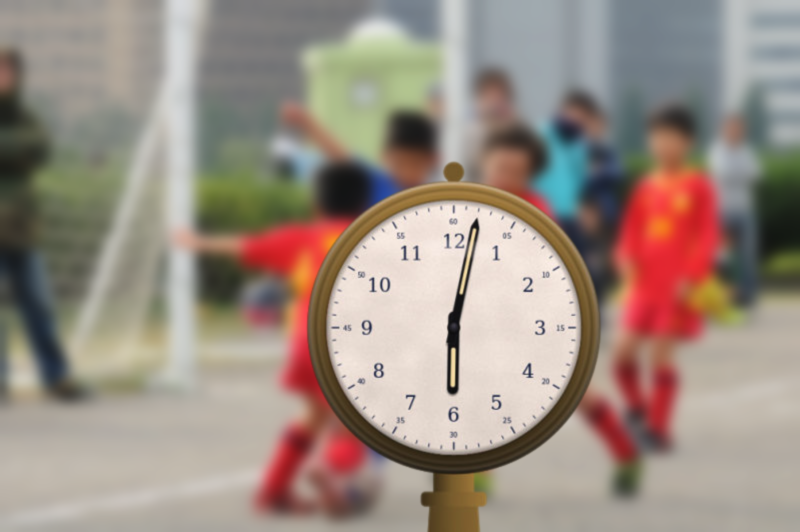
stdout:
{"hour": 6, "minute": 2}
